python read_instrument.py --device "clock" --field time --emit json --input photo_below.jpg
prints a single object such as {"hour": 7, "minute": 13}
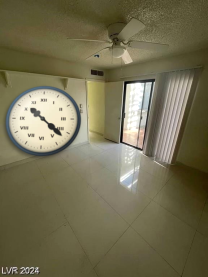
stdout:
{"hour": 10, "minute": 22}
